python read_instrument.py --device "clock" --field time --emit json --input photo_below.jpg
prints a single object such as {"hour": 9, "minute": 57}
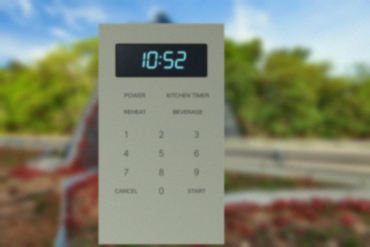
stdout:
{"hour": 10, "minute": 52}
